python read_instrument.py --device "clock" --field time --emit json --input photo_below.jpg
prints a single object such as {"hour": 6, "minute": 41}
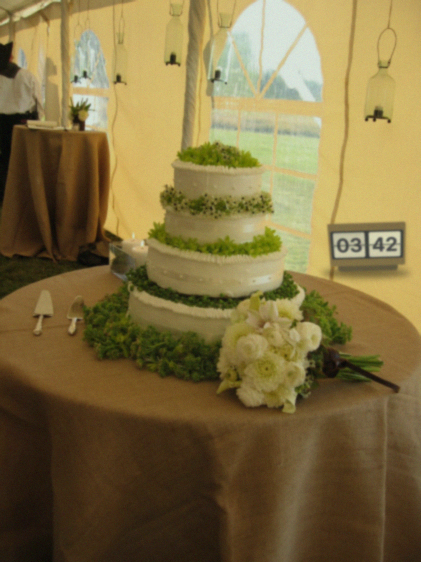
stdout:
{"hour": 3, "minute": 42}
